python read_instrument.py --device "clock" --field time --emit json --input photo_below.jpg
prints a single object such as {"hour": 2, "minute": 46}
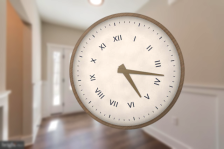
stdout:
{"hour": 5, "minute": 18}
